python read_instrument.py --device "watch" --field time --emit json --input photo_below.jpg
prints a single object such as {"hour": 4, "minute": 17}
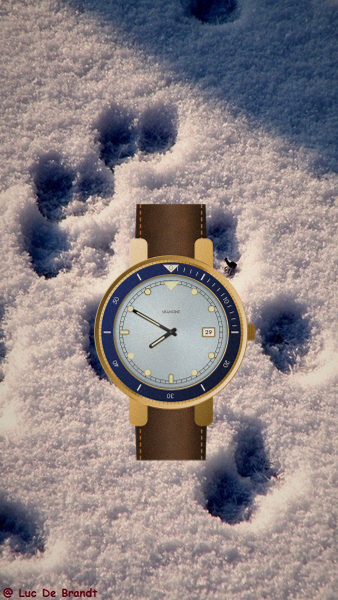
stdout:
{"hour": 7, "minute": 50}
